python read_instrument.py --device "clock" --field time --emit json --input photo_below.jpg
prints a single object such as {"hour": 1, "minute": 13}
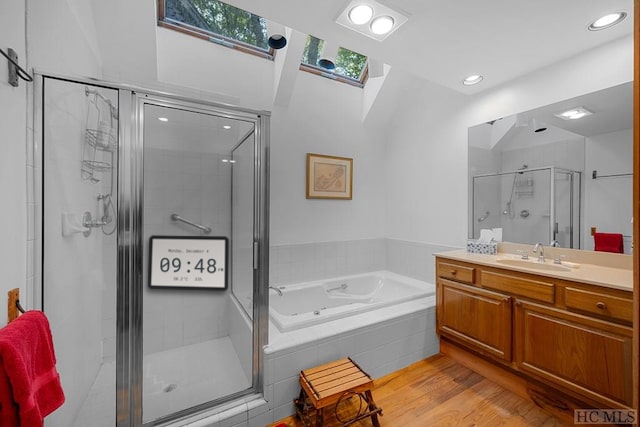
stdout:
{"hour": 9, "minute": 48}
